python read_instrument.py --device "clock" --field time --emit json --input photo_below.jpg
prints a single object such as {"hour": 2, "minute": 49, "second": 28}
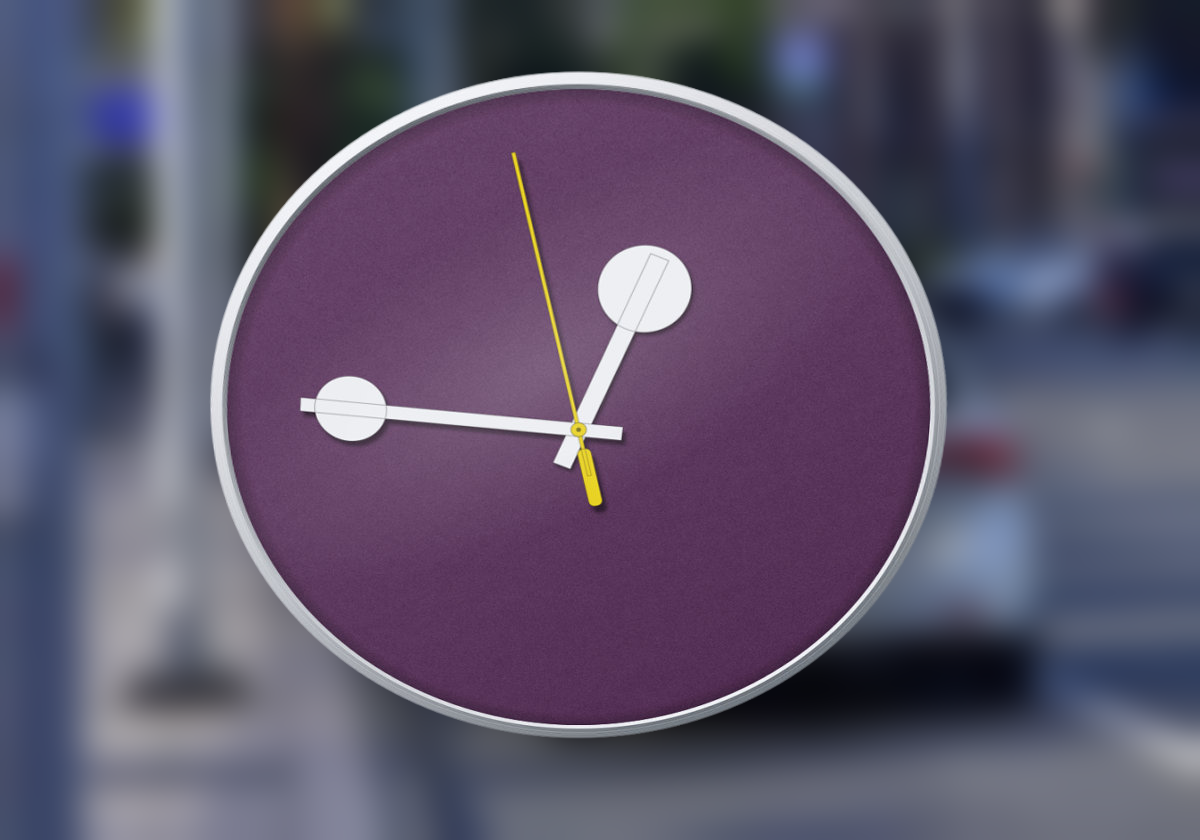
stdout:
{"hour": 12, "minute": 45, "second": 58}
